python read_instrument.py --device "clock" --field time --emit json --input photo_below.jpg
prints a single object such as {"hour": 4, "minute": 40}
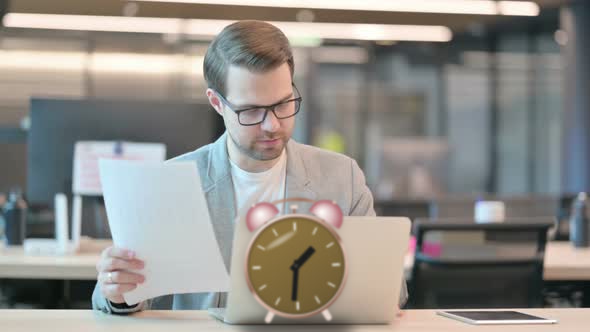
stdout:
{"hour": 1, "minute": 31}
